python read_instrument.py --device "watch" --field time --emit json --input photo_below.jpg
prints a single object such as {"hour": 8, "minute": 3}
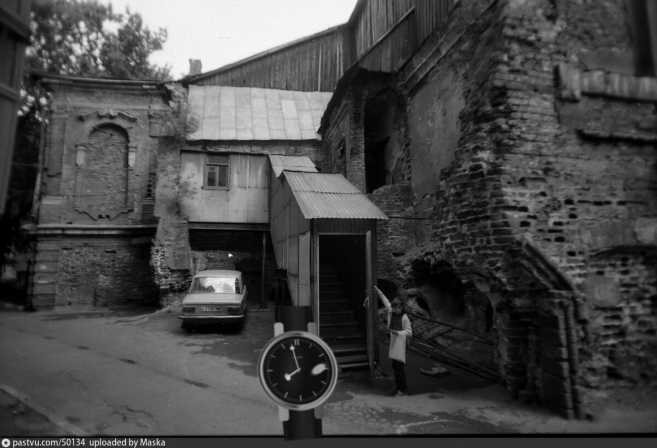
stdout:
{"hour": 7, "minute": 58}
